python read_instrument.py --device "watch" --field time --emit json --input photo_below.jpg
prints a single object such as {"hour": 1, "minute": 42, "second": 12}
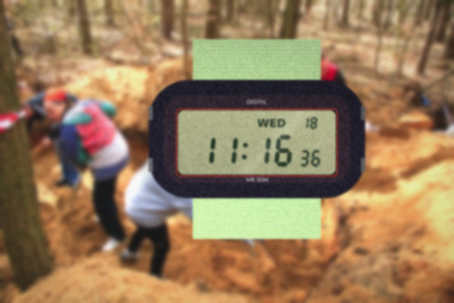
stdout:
{"hour": 11, "minute": 16, "second": 36}
